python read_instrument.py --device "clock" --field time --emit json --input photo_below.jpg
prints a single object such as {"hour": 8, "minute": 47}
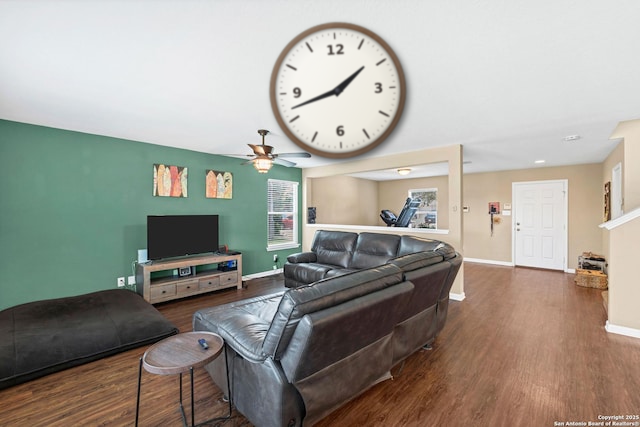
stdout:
{"hour": 1, "minute": 42}
